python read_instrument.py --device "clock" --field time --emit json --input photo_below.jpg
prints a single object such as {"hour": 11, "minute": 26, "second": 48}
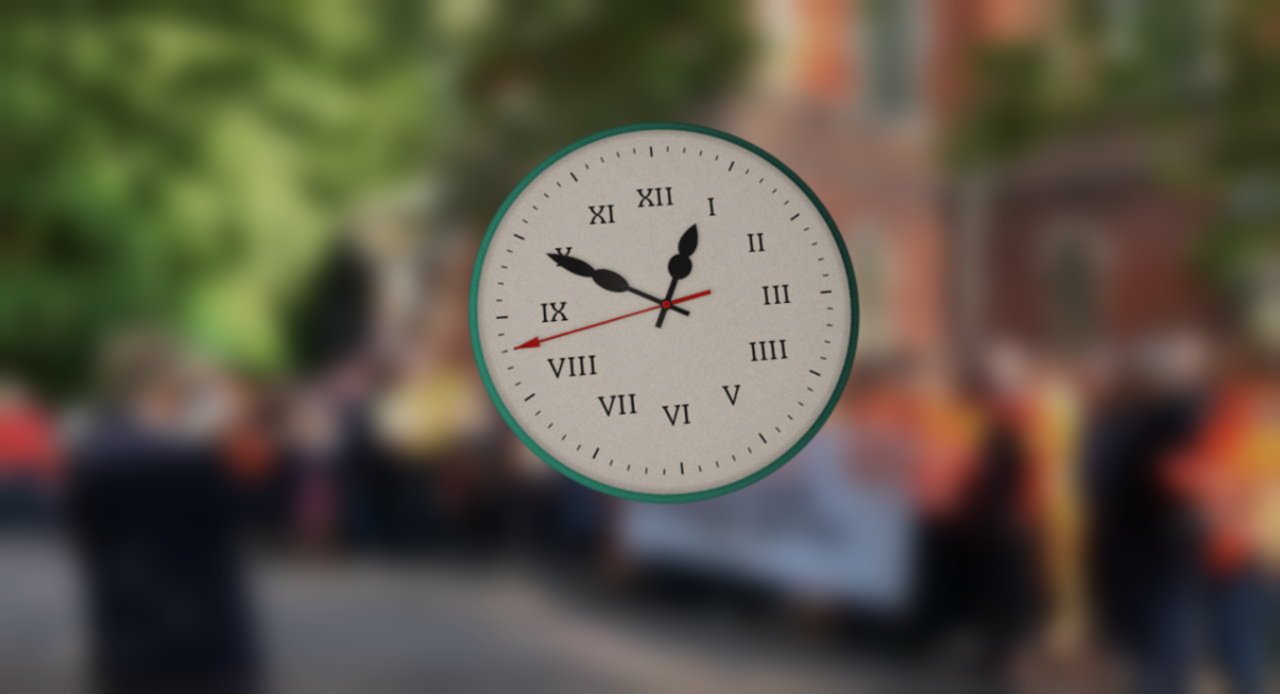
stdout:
{"hour": 12, "minute": 49, "second": 43}
